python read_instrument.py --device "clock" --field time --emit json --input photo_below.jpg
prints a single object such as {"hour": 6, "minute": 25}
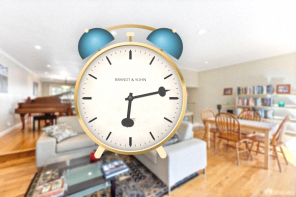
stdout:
{"hour": 6, "minute": 13}
